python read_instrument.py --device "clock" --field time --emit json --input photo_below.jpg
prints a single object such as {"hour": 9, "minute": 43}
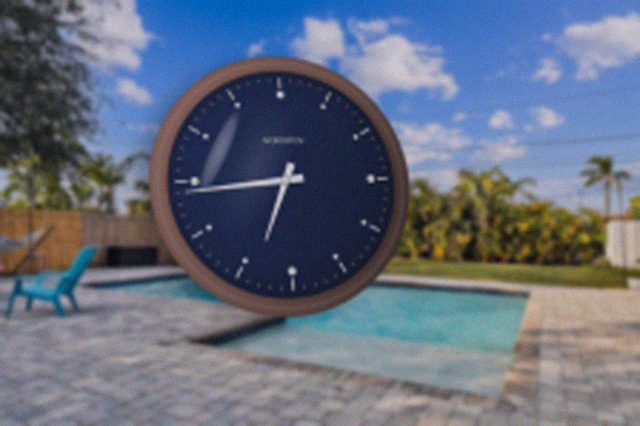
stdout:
{"hour": 6, "minute": 44}
